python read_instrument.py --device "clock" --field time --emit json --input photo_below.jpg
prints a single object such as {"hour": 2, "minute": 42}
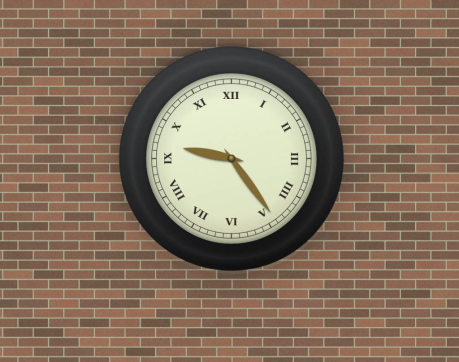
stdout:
{"hour": 9, "minute": 24}
